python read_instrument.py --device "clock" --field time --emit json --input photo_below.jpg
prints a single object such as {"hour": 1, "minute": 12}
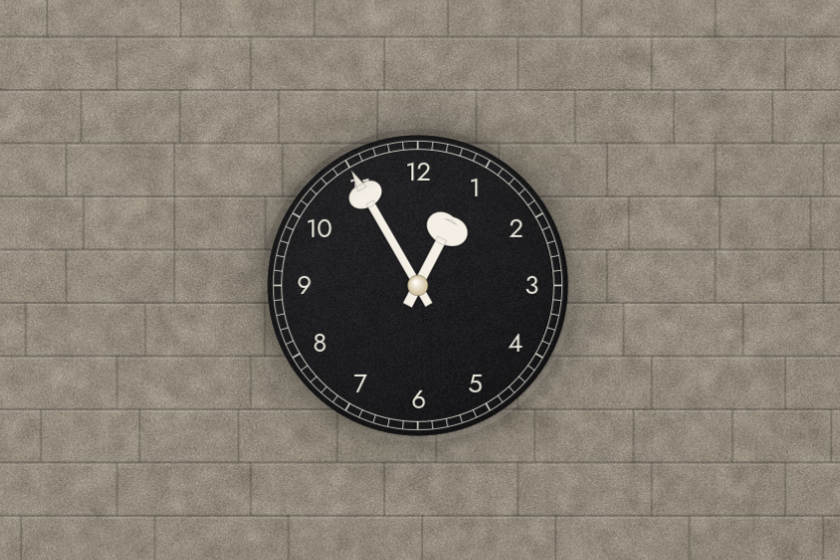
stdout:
{"hour": 12, "minute": 55}
